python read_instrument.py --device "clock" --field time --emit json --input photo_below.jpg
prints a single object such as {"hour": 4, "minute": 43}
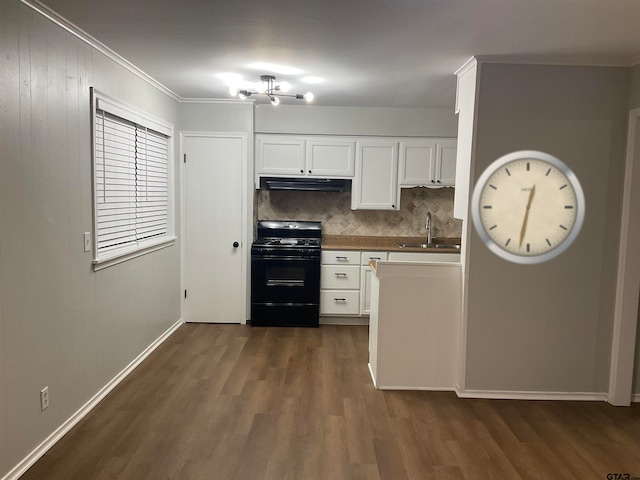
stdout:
{"hour": 12, "minute": 32}
